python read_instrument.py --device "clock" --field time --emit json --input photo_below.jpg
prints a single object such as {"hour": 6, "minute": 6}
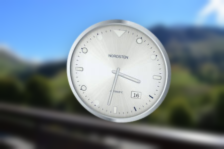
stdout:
{"hour": 3, "minute": 32}
